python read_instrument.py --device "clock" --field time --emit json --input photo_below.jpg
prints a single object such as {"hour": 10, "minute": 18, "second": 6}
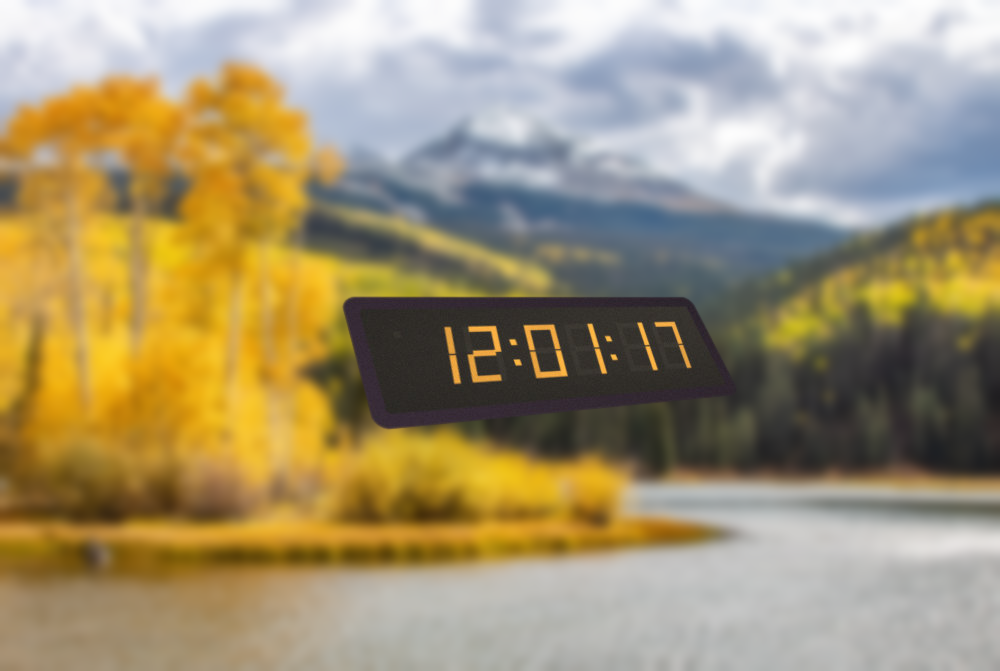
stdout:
{"hour": 12, "minute": 1, "second": 17}
